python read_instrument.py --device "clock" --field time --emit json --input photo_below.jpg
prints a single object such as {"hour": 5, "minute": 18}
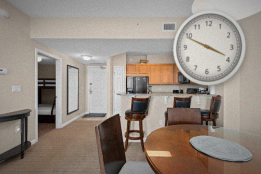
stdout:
{"hour": 3, "minute": 49}
